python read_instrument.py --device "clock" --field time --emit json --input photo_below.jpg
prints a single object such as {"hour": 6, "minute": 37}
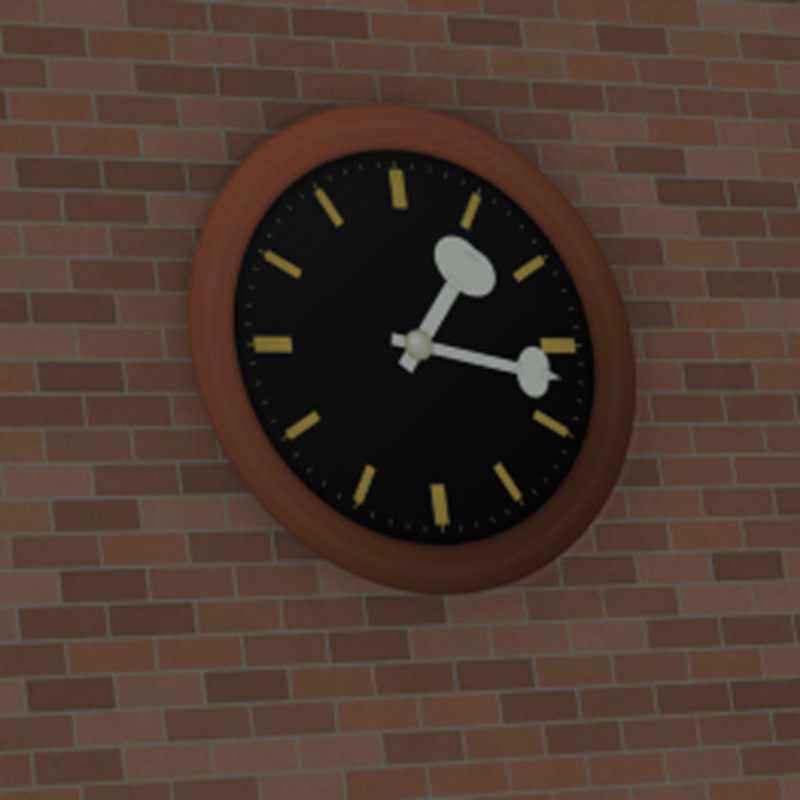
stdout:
{"hour": 1, "minute": 17}
